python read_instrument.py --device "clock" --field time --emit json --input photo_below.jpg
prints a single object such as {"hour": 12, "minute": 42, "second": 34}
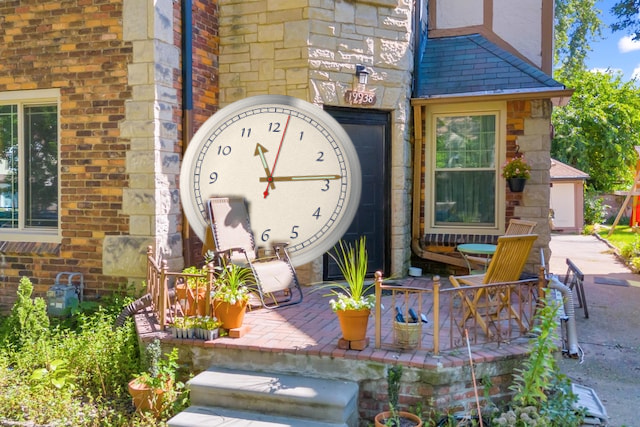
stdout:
{"hour": 11, "minute": 14, "second": 2}
